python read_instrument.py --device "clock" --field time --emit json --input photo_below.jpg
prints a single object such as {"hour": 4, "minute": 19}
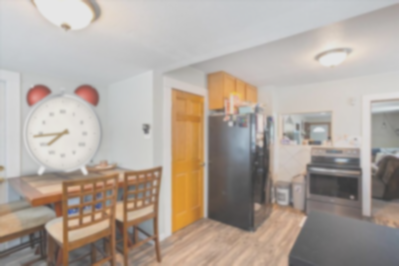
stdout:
{"hour": 7, "minute": 44}
